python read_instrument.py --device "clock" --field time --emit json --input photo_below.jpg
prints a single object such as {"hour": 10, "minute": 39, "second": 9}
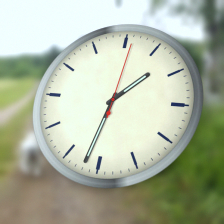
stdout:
{"hour": 1, "minute": 32, "second": 1}
